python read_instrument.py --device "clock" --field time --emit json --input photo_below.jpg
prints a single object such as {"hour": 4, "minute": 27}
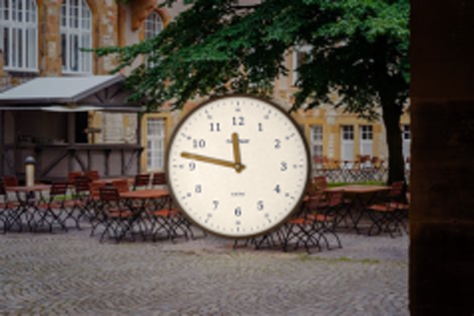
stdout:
{"hour": 11, "minute": 47}
